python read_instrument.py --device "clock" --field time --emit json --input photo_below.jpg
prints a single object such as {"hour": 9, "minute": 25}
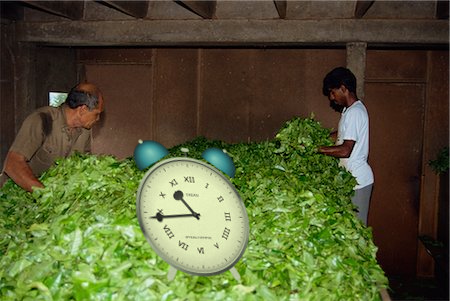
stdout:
{"hour": 10, "minute": 44}
